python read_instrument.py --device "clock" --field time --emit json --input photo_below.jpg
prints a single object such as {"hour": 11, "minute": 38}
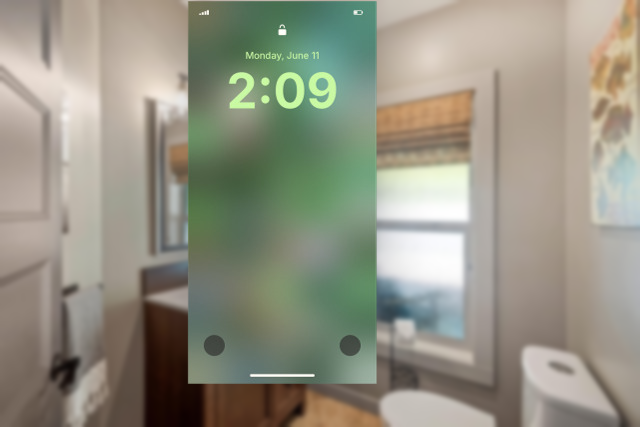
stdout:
{"hour": 2, "minute": 9}
